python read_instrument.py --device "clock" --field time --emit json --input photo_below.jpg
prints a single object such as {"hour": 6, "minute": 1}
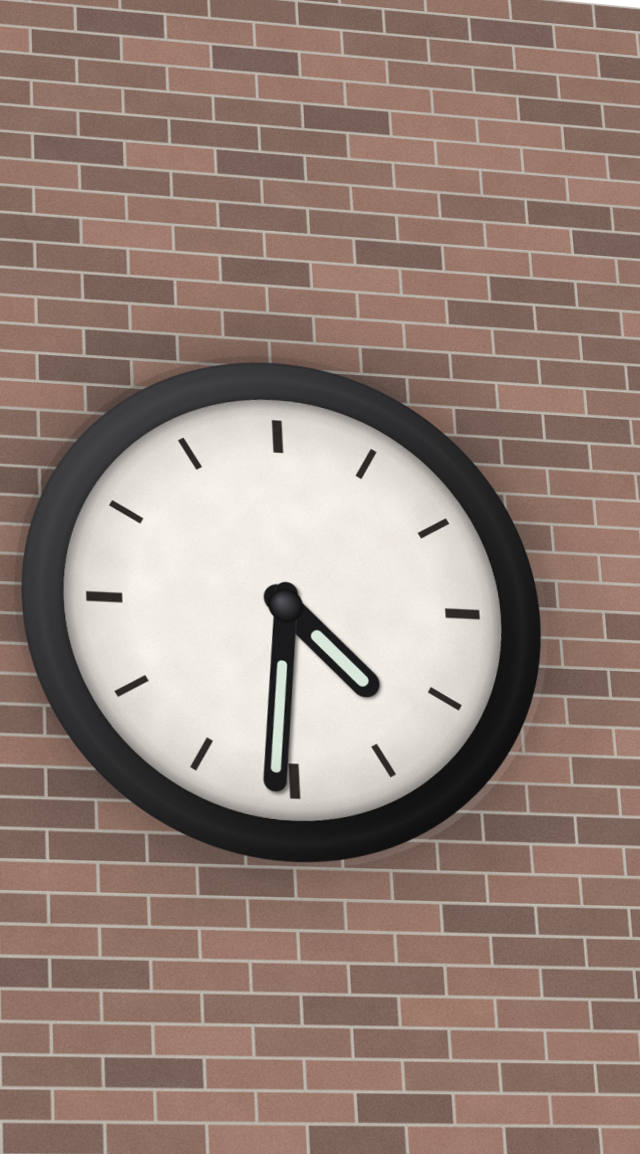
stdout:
{"hour": 4, "minute": 31}
